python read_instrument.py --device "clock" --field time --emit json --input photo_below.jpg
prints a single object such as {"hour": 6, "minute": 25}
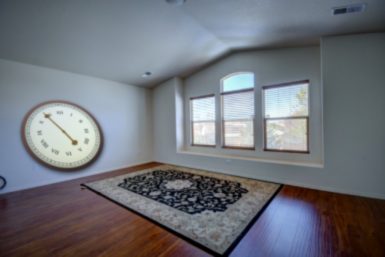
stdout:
{"hour": 4, "minute": 54}
